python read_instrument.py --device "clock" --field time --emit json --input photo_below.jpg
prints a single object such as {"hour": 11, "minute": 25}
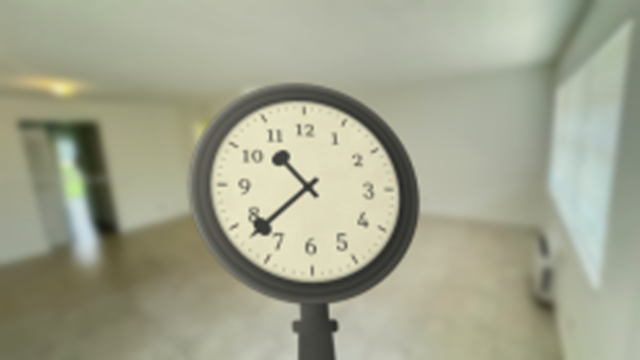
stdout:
{"hour": 10, "minute": 38}
